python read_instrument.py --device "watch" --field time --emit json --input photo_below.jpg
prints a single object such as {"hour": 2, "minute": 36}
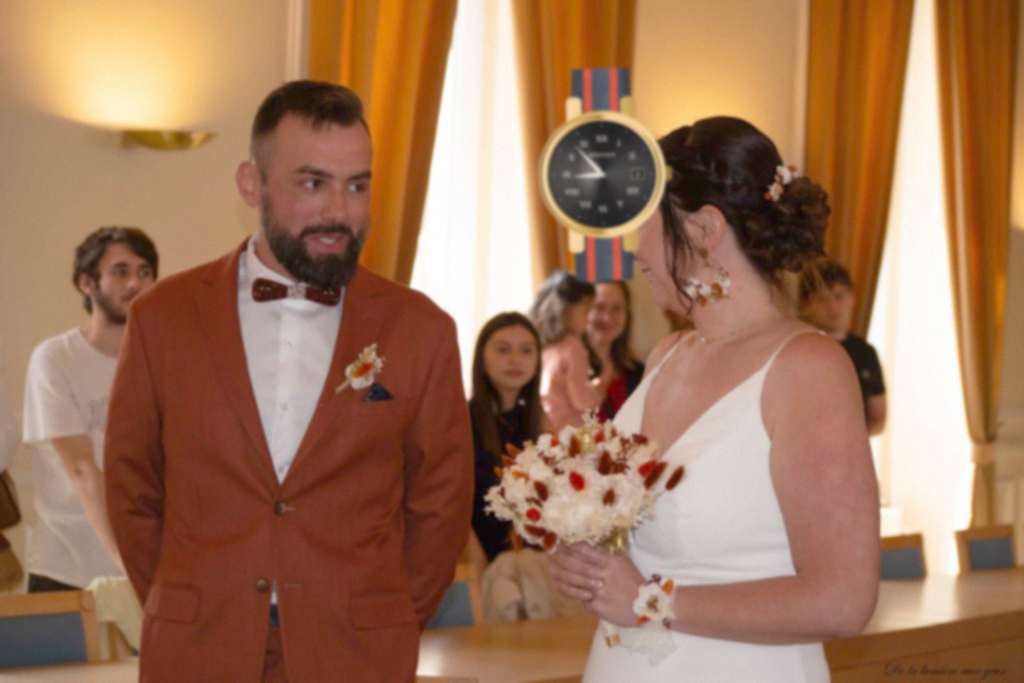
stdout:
{"hour": 8, "minute": 53}
